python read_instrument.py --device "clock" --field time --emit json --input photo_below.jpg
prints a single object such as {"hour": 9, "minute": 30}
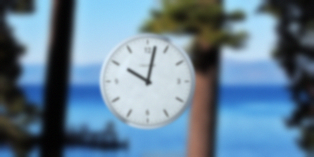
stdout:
{"hour": 10, "minute": 2}
